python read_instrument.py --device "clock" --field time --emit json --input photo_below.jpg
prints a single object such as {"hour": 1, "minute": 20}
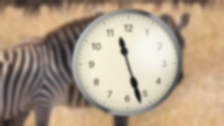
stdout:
{"hour": 11, "minute": 27}
